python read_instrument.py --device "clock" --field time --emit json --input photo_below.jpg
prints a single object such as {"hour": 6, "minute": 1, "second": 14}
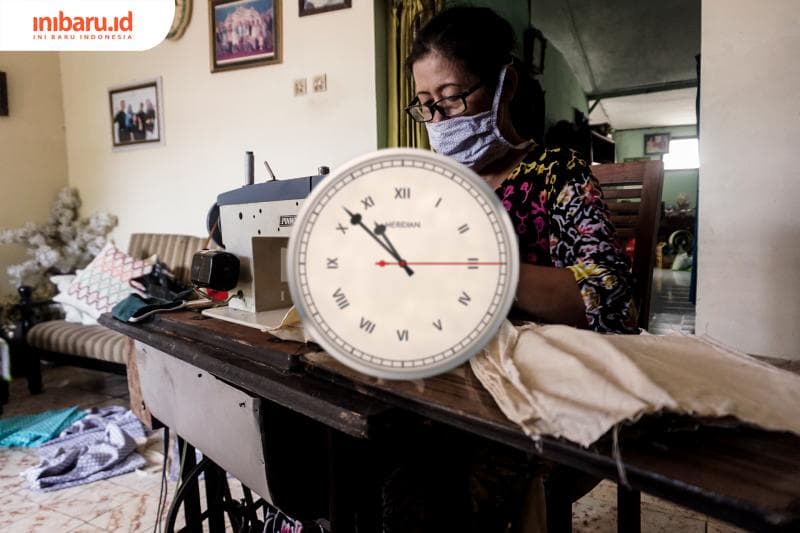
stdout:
{"hour": 10, "minute": 52, "second": 15}
